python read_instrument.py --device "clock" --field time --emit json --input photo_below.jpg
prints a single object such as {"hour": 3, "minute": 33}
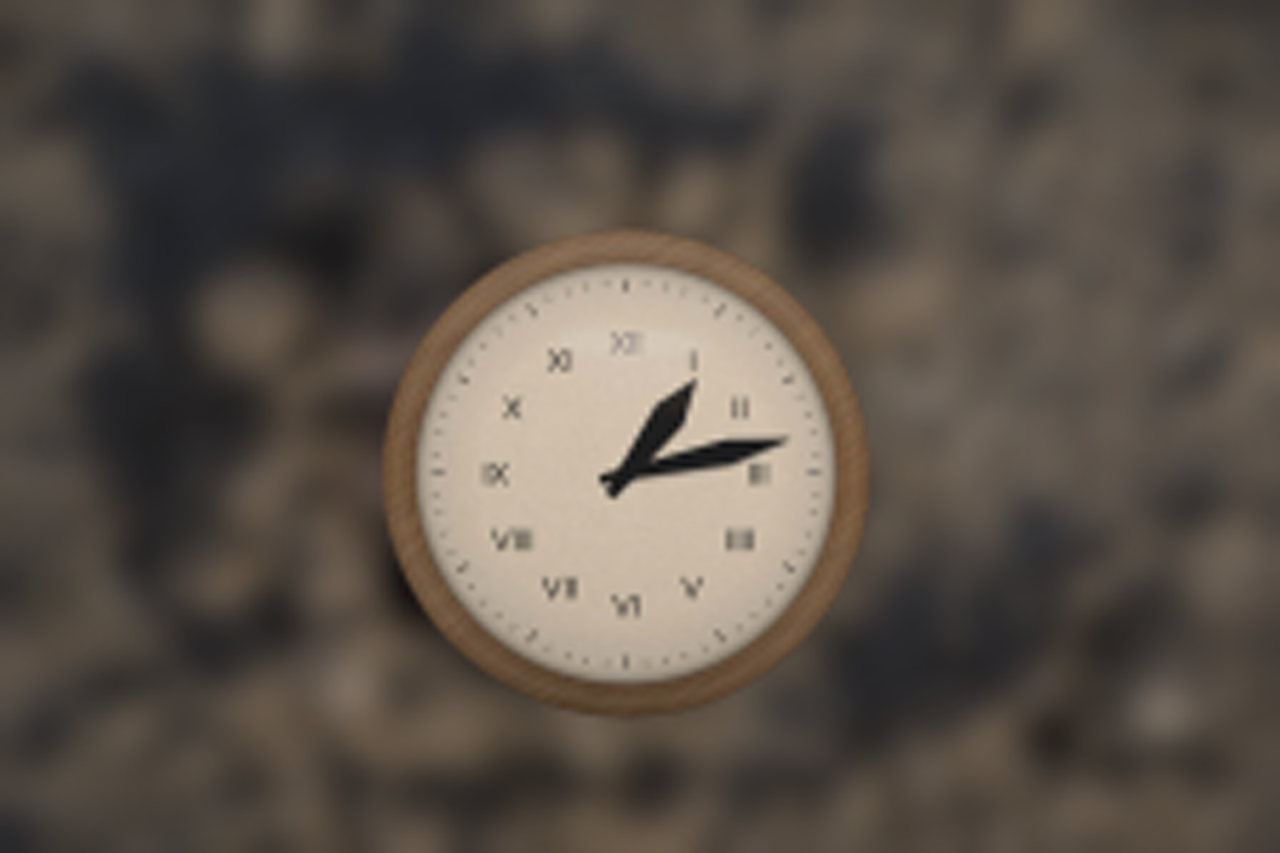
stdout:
{"hour": 1, "minute": 13}
